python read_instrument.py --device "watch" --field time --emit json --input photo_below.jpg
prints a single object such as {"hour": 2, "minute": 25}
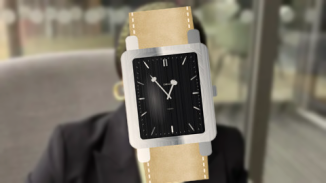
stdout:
{"hour": 12, "minute": 54}
